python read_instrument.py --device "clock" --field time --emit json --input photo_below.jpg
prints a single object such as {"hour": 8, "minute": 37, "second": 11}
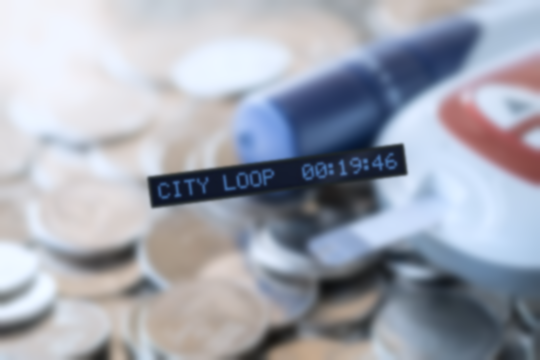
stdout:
{"hour": 0, "minute": 19, "second": 46}
